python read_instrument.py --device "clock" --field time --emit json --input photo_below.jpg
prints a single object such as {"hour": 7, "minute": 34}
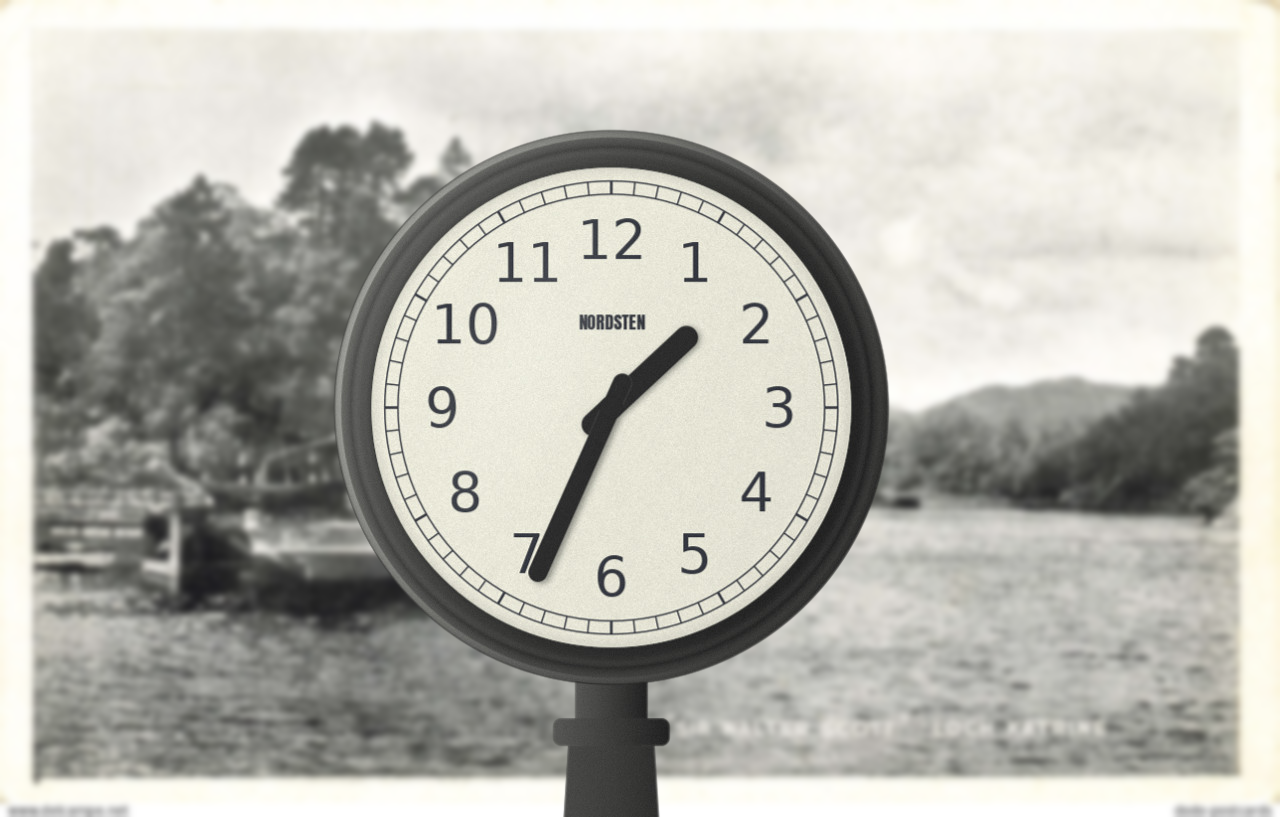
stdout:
{"hour": 1, "minute": 34}
